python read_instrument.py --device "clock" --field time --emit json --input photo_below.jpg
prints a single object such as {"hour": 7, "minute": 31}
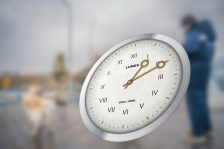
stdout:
{"hour": 1, "minute": 11}
